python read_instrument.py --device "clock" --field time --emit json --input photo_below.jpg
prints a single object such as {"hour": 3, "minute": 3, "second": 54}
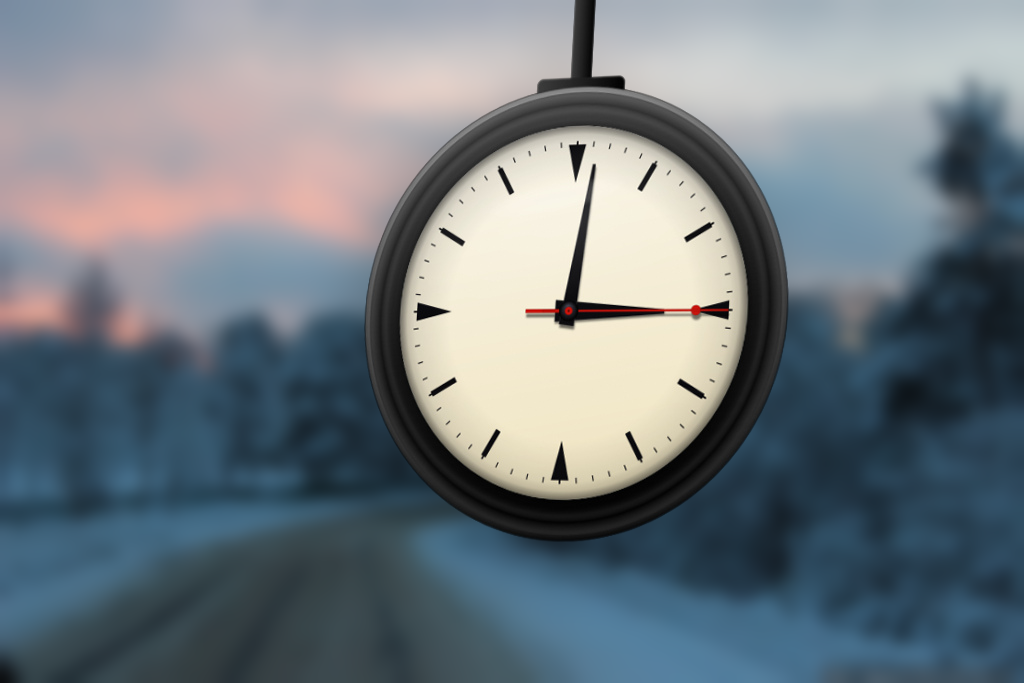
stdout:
{"hour": 3, "minute": 1, "second": 15}
